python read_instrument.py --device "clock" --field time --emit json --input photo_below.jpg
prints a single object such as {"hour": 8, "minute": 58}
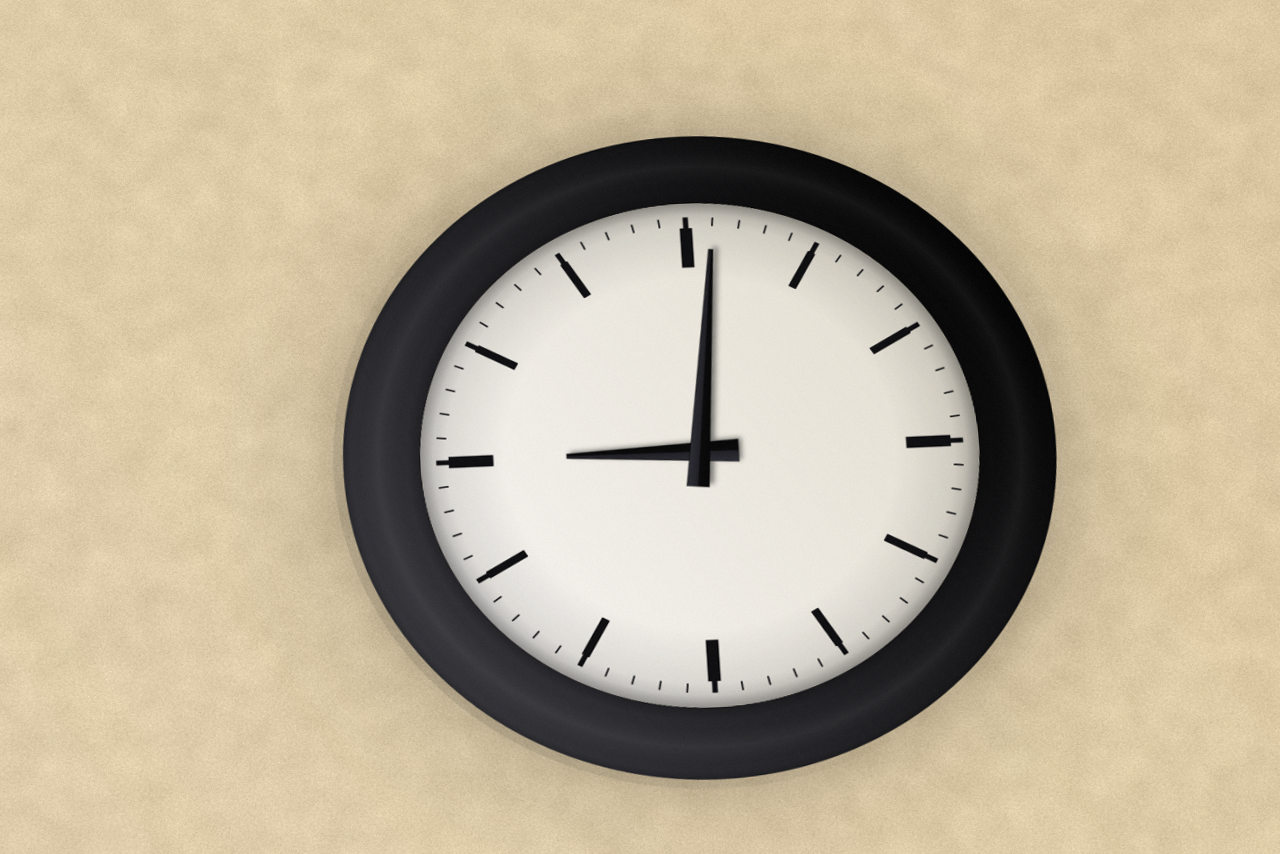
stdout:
{"hour": 9, "minute": 1}
